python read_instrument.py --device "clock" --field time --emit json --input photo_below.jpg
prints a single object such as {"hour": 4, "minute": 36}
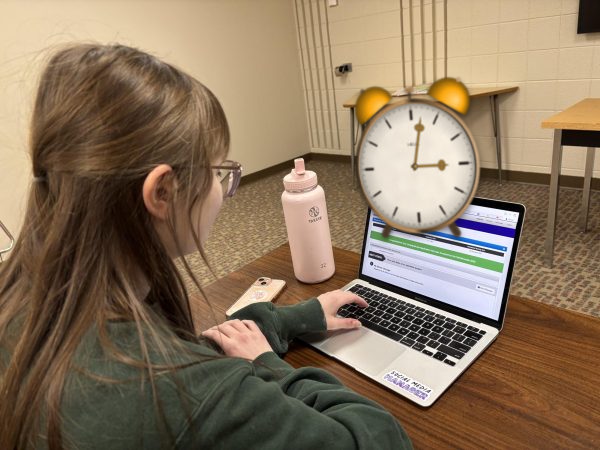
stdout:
{"hour": 3, "minute": 2}
